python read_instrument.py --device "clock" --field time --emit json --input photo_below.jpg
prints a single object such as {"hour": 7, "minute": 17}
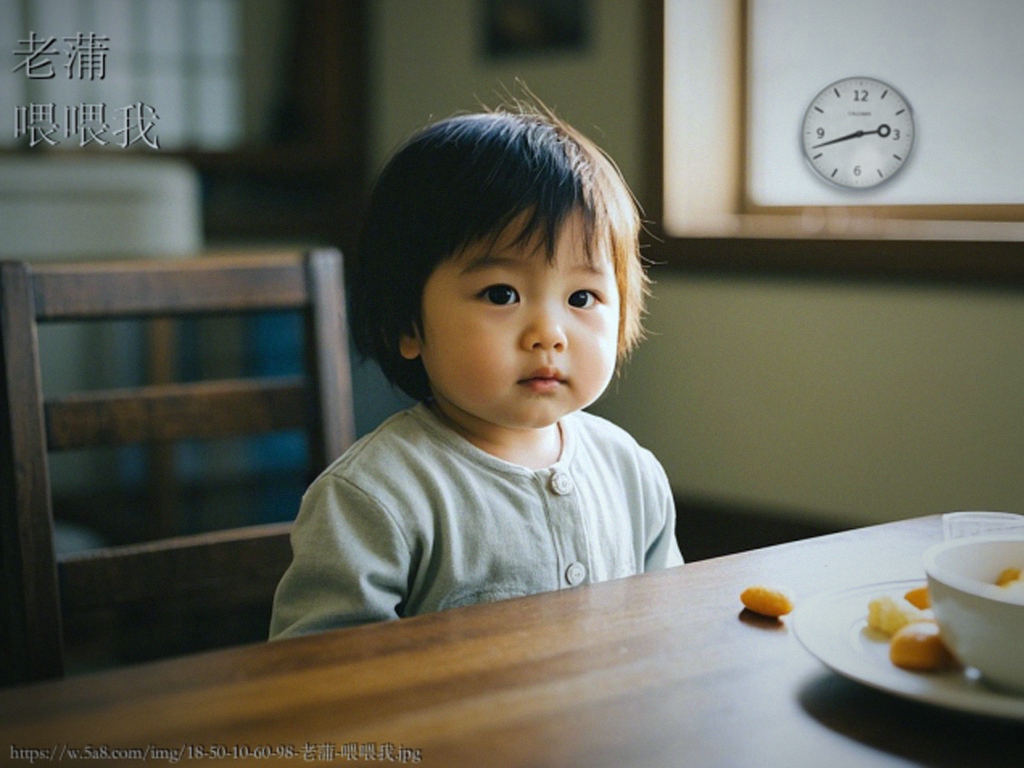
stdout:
{"hour": 2, "minute": 42}
